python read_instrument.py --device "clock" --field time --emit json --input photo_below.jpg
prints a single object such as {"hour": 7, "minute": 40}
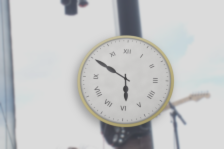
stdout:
{"hour": 5, "minute": 50}
